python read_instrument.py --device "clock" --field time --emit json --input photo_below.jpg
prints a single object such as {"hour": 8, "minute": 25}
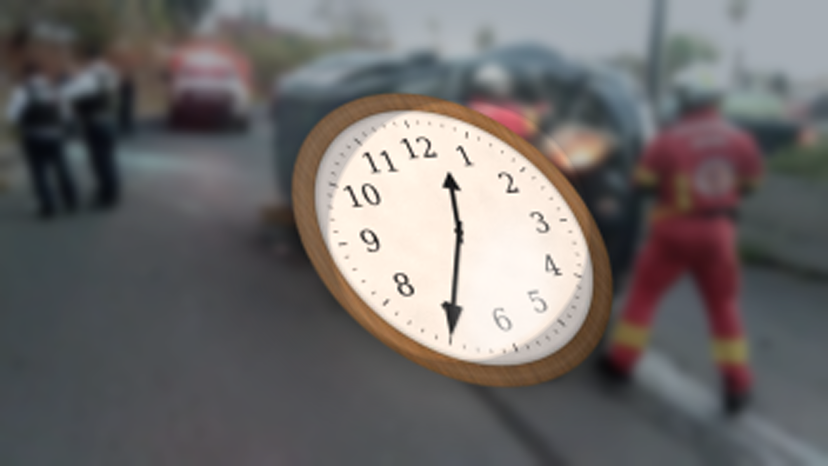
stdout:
{"hour": 12, "minute": 35}
